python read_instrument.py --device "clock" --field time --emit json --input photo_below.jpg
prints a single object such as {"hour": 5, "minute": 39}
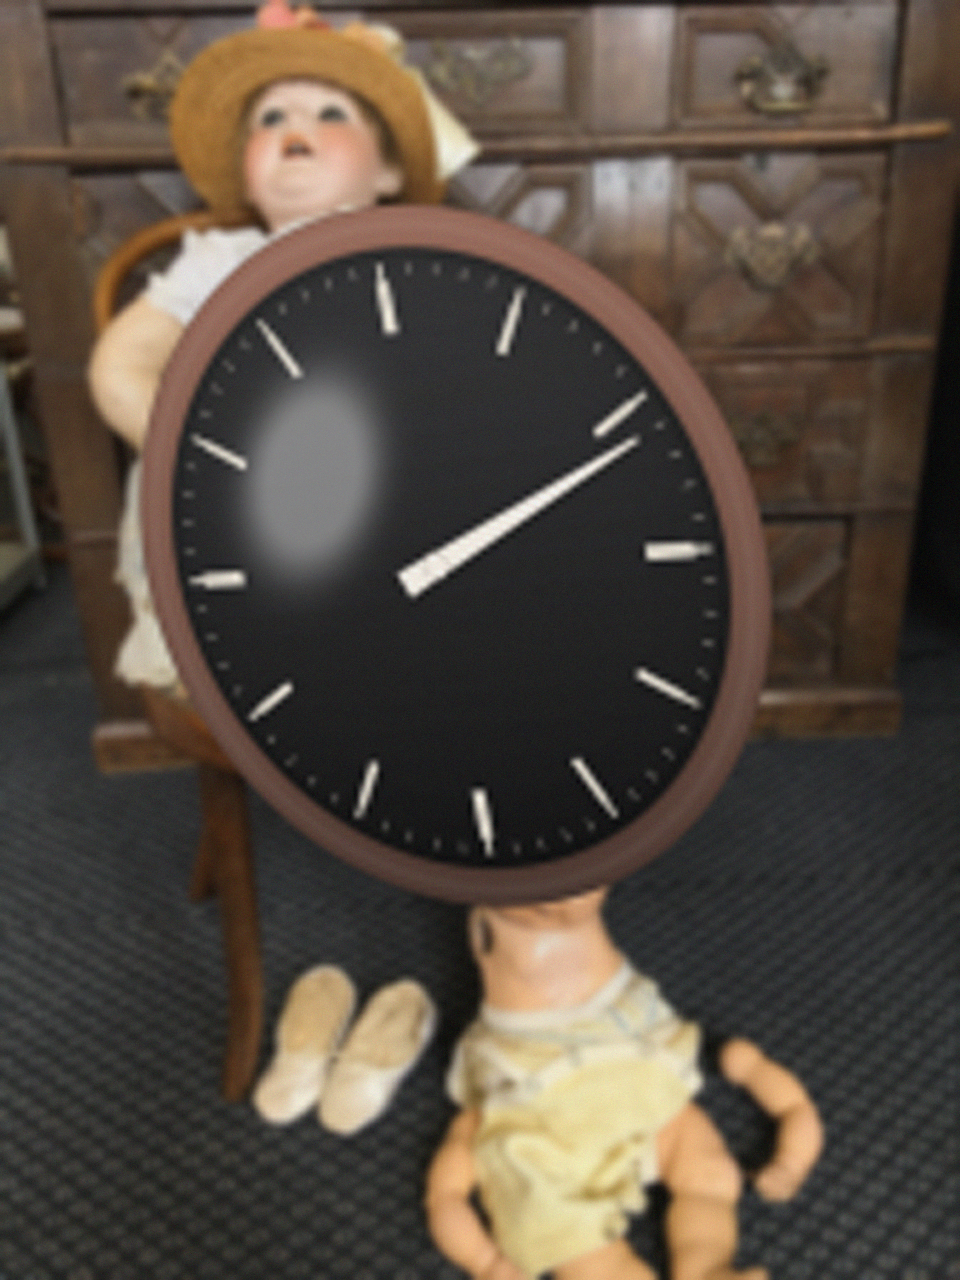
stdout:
{"hour": 2, "minute": 11}
